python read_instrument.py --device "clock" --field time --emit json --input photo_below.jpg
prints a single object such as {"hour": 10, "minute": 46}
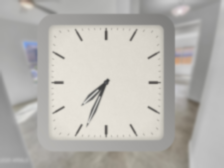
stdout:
{"hour": 7, "minute": 34}
